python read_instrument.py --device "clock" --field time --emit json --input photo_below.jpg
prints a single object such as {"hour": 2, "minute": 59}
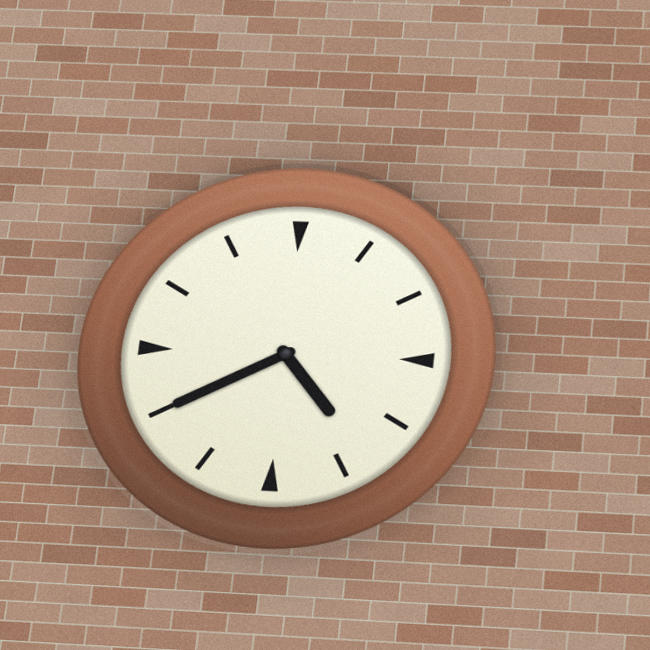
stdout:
{"hour": 4, "minute": 40}
